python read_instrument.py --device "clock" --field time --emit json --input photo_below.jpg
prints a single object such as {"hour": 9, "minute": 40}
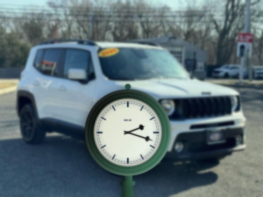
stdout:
{"hour": 2, "minute": 18}
